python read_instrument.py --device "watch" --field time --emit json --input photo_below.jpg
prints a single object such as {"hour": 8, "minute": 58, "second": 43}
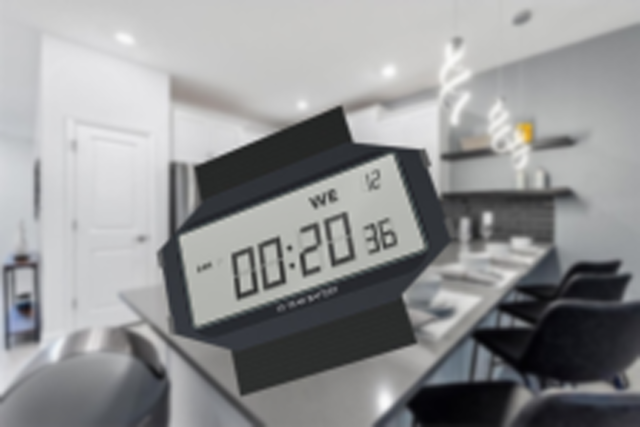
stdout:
{"hour": 0, "minute": 20, "second": 36}
